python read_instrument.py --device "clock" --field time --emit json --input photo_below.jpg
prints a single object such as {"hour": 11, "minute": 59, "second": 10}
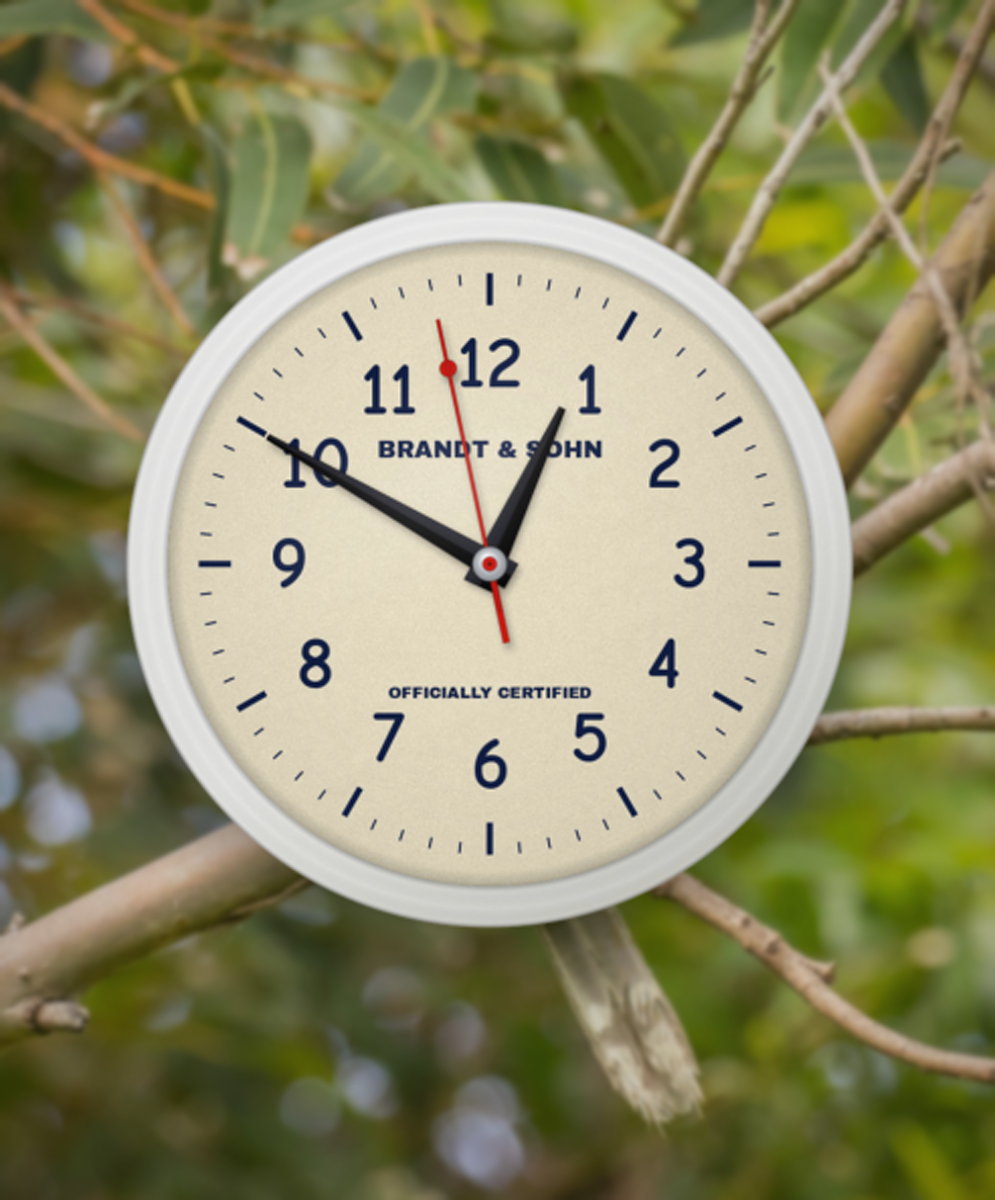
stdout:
{"hour": 12, "minute": 49, "second": 58}
